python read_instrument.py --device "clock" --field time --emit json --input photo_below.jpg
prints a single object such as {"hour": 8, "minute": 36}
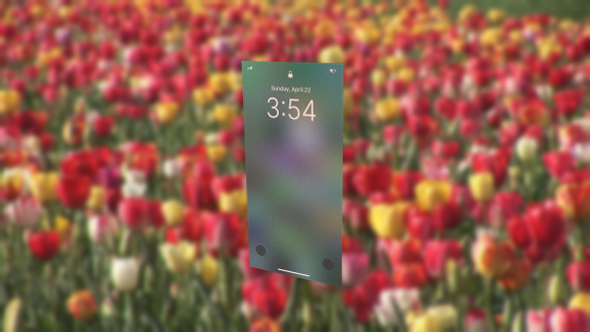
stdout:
{"hour": 3, "minute": 54}
